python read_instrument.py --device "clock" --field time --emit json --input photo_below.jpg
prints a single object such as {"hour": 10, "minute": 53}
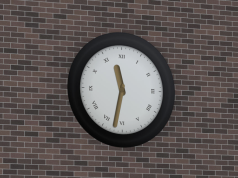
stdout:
{"hour": 11, "minute": 32}
